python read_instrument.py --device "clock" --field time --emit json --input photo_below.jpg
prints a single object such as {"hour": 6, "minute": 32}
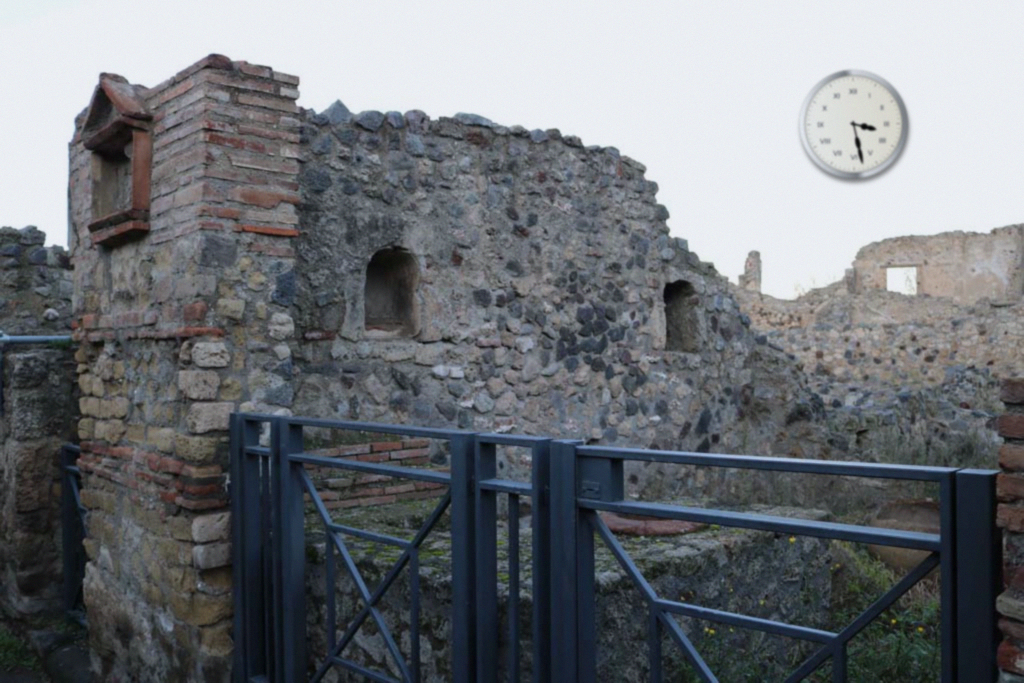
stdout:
{"hour": 3, "minute": 28}
